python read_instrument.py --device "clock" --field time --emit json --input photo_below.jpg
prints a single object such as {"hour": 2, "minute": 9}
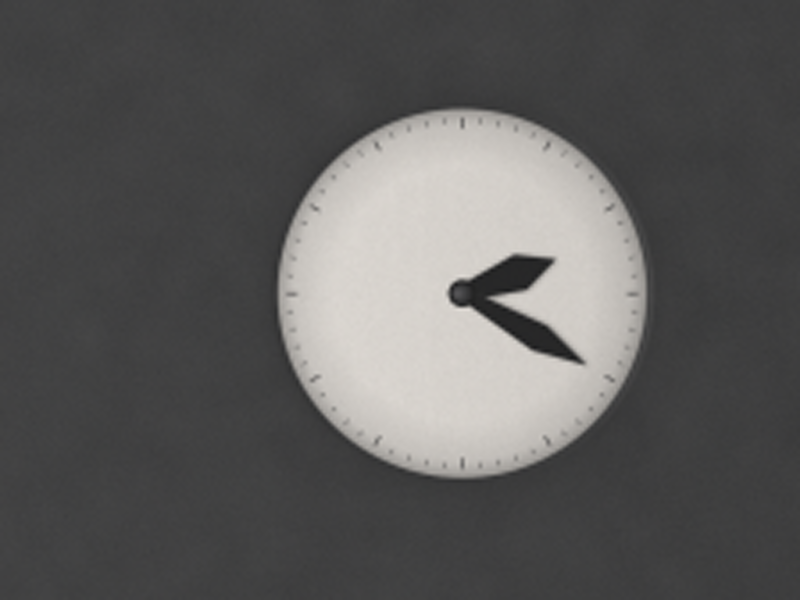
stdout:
{"hour": 2, "minute": 20}
